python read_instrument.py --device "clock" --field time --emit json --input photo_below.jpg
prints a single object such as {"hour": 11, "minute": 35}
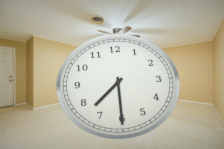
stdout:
{"hour": 7, "minute": 30}
